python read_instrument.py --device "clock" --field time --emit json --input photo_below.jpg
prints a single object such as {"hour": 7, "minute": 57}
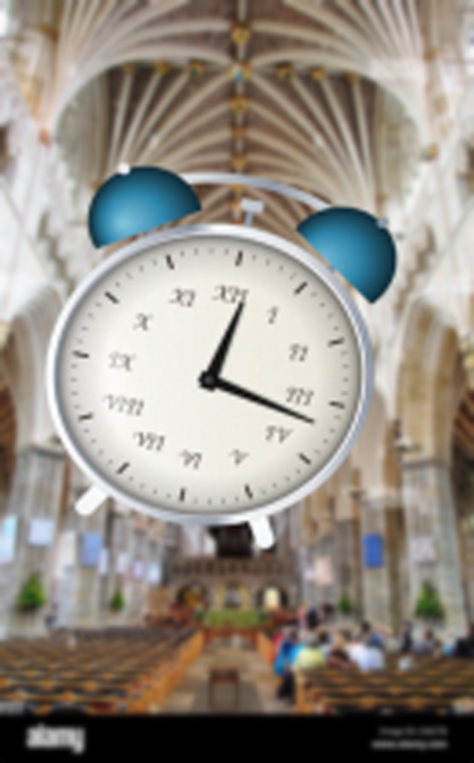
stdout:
{"hour": 12, "minute": 17}
